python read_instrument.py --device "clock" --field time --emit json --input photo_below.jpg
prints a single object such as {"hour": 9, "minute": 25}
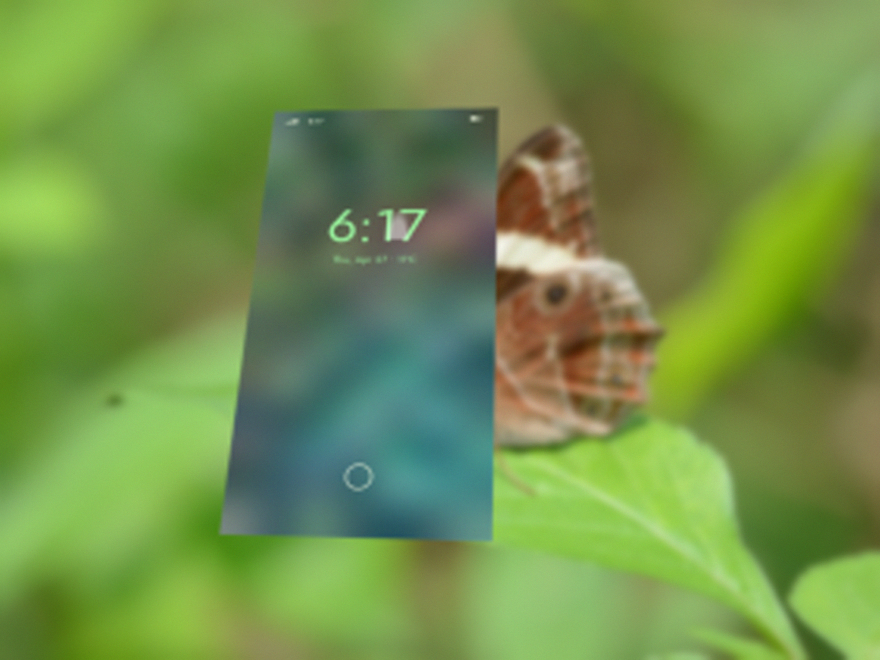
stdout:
{"hour": 6, "minute": 17}
